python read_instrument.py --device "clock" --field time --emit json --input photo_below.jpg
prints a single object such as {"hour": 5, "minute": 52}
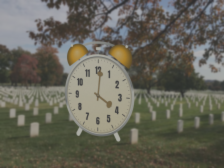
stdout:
{"hour": 4, "minute": 1}
